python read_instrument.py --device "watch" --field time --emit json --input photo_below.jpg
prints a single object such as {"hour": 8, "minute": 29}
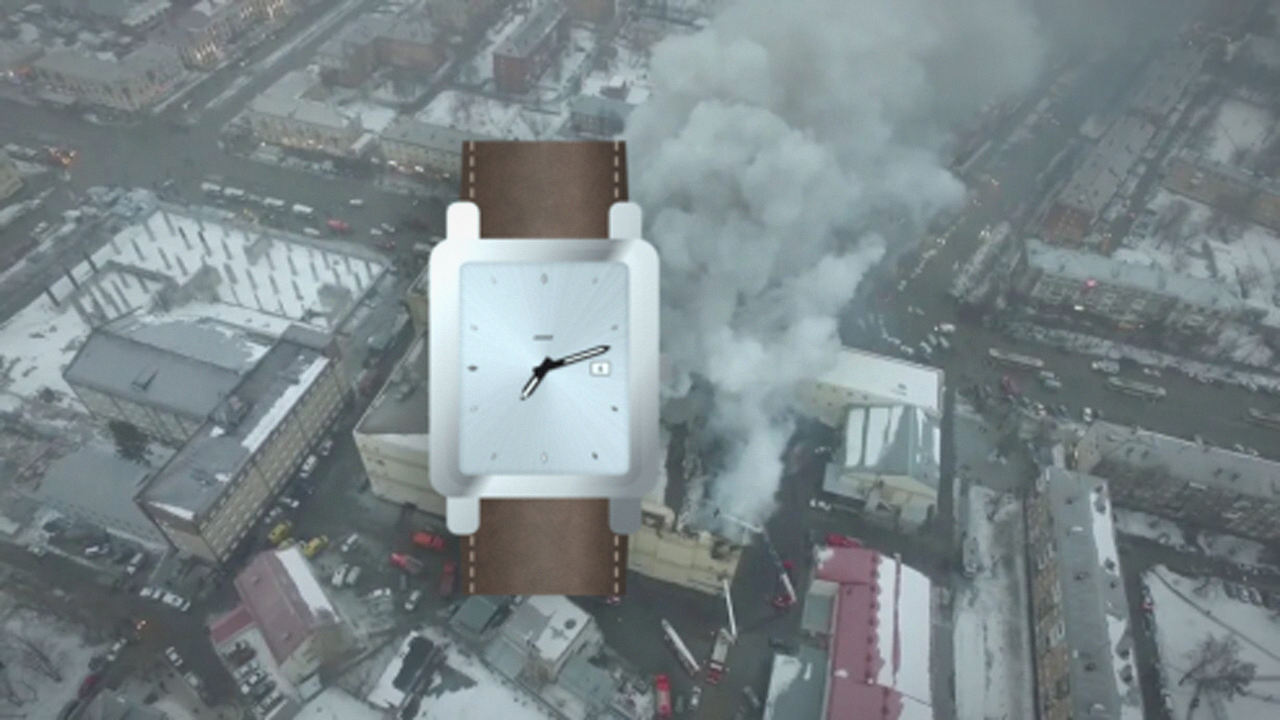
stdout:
{"hour": 7, "minute": 12}
